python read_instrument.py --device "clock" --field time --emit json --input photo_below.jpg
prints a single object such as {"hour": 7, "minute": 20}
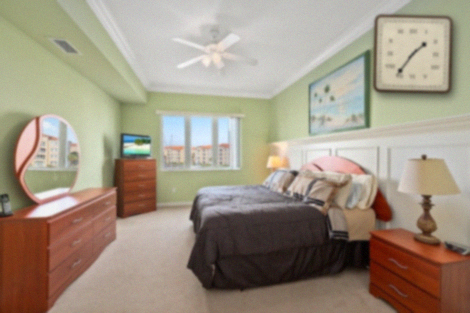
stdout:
{"hour": 1, "minute": 36}
